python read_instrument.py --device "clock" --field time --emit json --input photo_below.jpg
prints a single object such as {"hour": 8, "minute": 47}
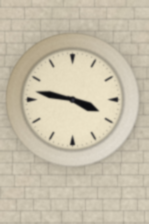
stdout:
{"hour": 3, "minute": 47}
